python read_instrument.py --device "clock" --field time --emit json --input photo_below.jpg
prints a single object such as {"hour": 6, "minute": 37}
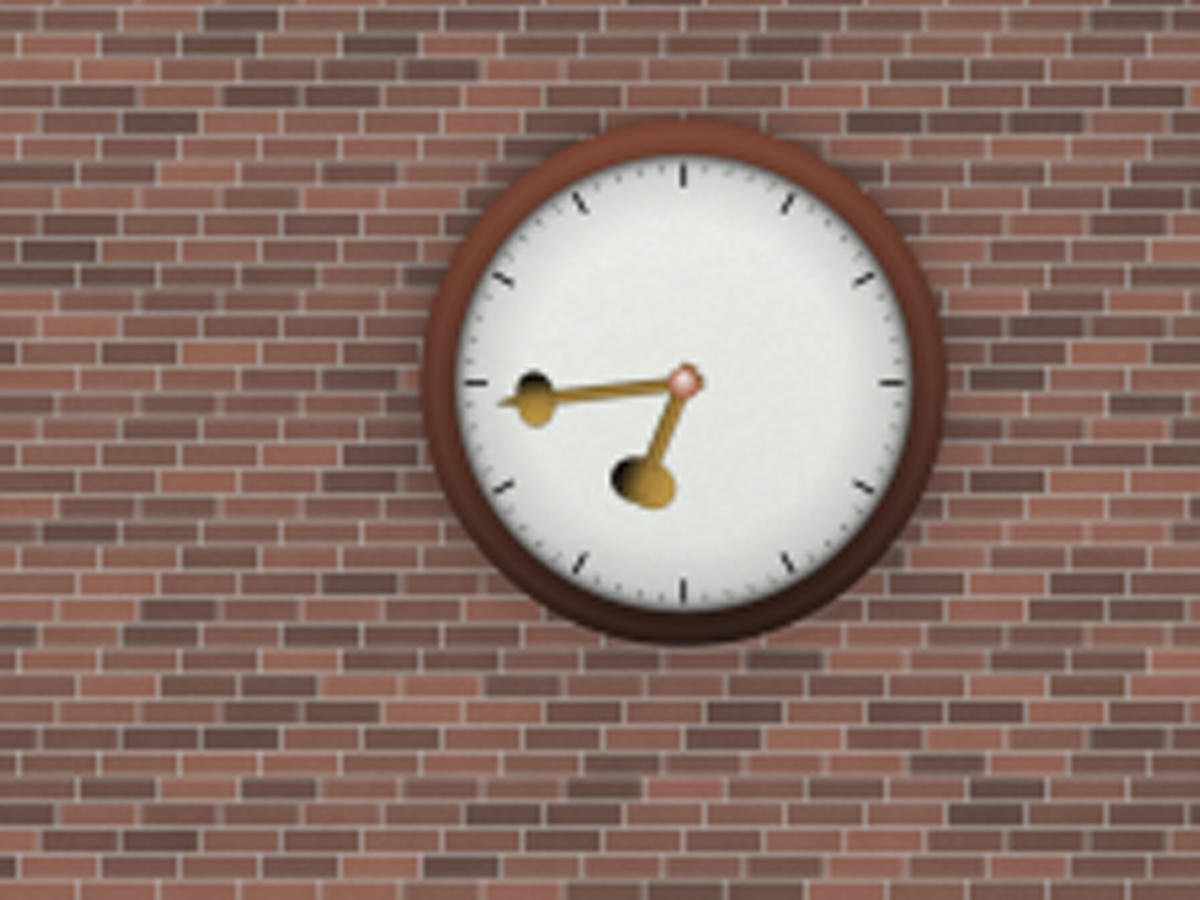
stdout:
{"hour": 6, "minute": 44}
